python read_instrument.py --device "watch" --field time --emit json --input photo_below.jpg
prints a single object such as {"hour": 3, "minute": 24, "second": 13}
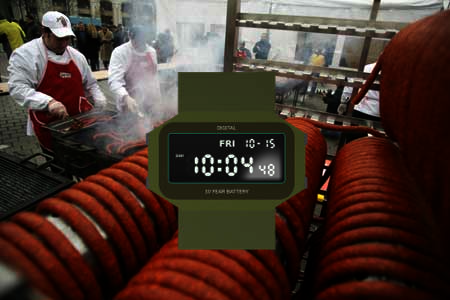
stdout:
{"hour": 10, "minute": 4, "second": 48}
